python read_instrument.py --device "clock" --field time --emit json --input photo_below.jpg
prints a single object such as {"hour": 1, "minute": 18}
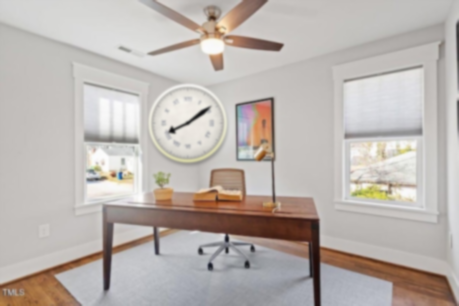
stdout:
{"hour": 8, "minute": 9}
